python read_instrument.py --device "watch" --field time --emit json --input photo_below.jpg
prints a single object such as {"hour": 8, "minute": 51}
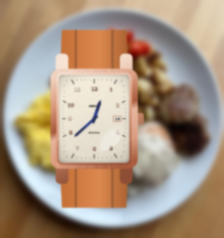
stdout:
{"hour": 12, "minute": 38}
